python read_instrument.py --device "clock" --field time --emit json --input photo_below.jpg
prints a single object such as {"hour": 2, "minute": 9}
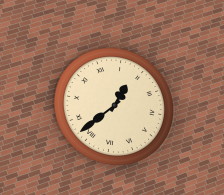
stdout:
{"hour": 1, "minute": 42}
